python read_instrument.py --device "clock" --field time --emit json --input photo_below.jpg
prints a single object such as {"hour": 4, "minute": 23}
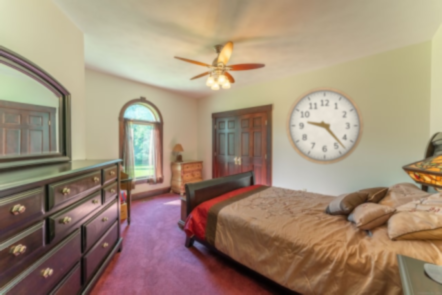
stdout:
{"hour": 9, "minute": 23}
